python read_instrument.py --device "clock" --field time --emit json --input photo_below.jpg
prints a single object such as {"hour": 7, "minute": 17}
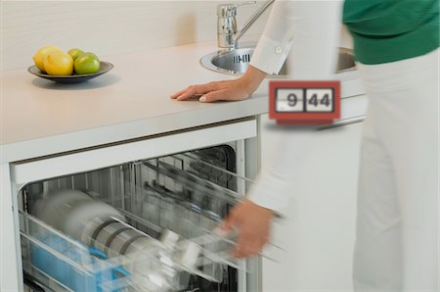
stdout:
{"hour": 9, "minute": 44}
